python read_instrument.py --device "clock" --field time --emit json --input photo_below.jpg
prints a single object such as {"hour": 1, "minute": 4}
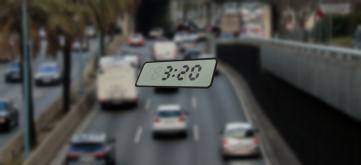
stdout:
{"hour": 3, "minute": 20}
